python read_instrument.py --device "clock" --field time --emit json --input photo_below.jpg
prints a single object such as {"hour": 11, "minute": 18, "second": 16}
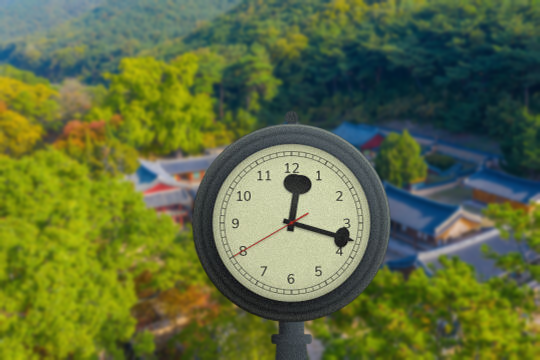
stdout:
{"hour": 12, "minute": 17, "second": 40}
